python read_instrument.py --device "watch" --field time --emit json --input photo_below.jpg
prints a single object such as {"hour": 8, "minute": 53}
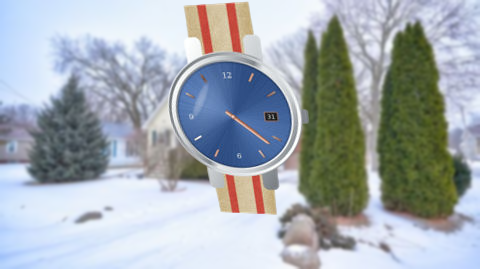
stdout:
{"hour": 4, "minute": 22}
